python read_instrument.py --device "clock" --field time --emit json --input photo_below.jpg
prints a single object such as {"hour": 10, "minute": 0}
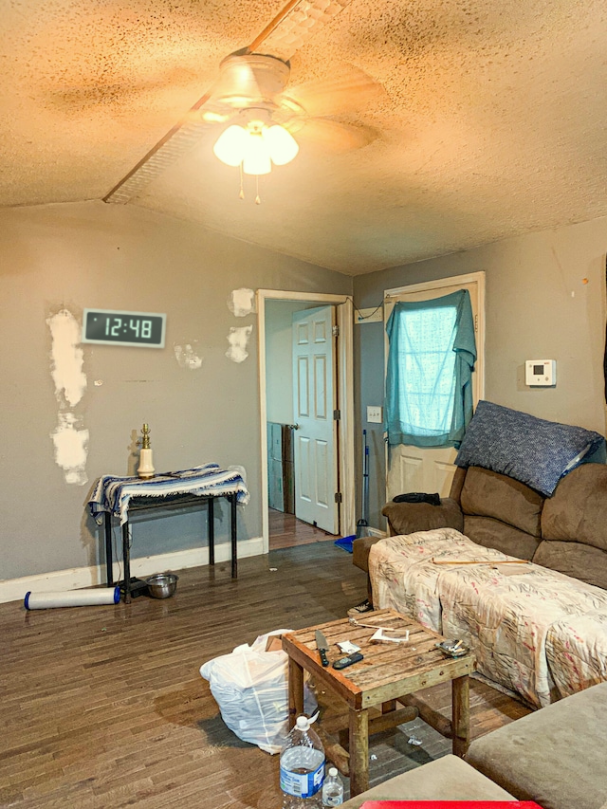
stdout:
{"hour": 12, "minute": 48}
